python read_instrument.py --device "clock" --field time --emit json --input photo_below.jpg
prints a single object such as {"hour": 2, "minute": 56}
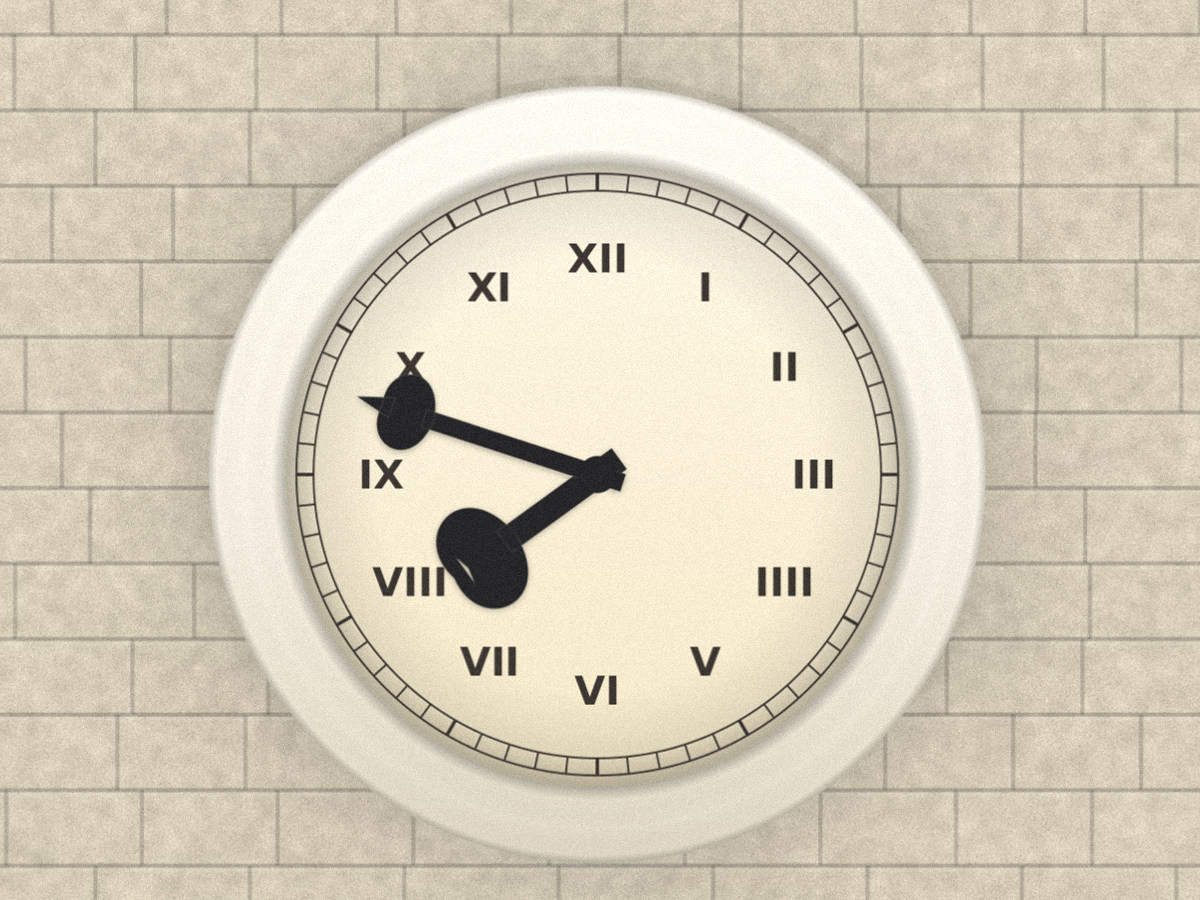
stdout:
{"hour": 7, "minute": 48}
